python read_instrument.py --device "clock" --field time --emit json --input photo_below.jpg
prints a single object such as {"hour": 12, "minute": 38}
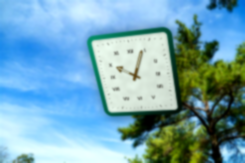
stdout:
{"hour": 10, "minute": 4}
